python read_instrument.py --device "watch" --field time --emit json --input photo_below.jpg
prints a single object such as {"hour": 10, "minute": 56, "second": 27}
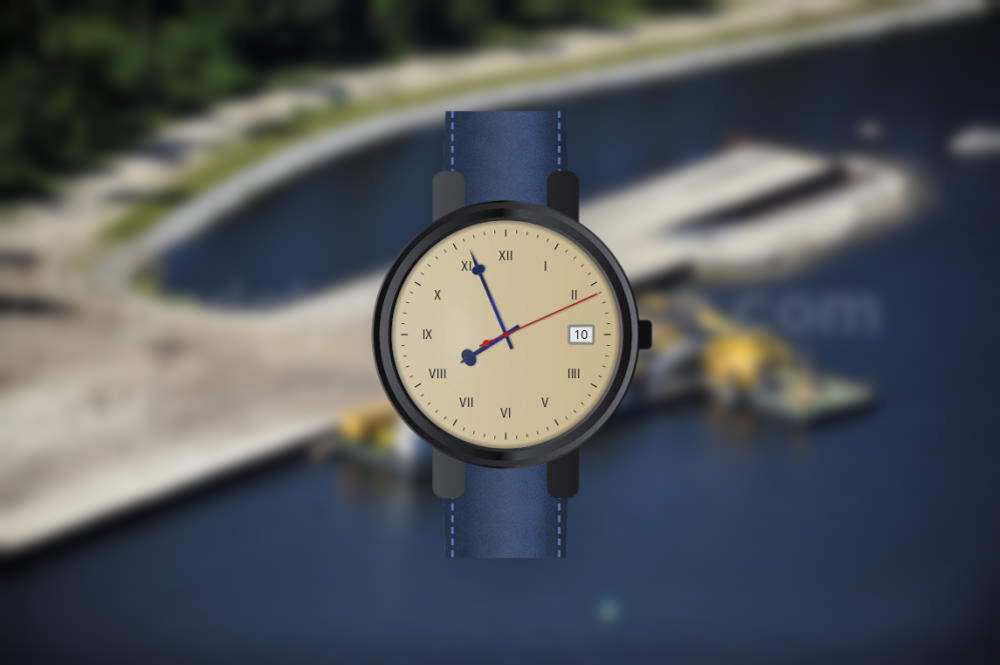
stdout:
{"hour": 7, "minute": 56, "second": 11}
